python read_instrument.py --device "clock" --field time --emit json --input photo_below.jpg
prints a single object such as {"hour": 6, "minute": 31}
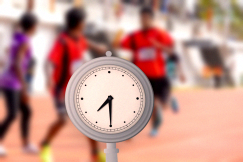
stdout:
{"hour": 7, "minute": 30}
